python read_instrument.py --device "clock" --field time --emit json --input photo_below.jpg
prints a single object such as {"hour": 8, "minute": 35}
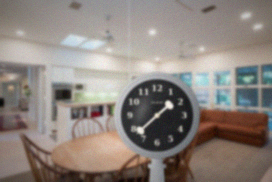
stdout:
{"hour": 1, "minute": 38}
